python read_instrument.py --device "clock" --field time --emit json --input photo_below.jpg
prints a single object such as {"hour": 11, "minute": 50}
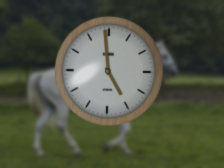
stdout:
{"hour": 4, "minute": 59}
